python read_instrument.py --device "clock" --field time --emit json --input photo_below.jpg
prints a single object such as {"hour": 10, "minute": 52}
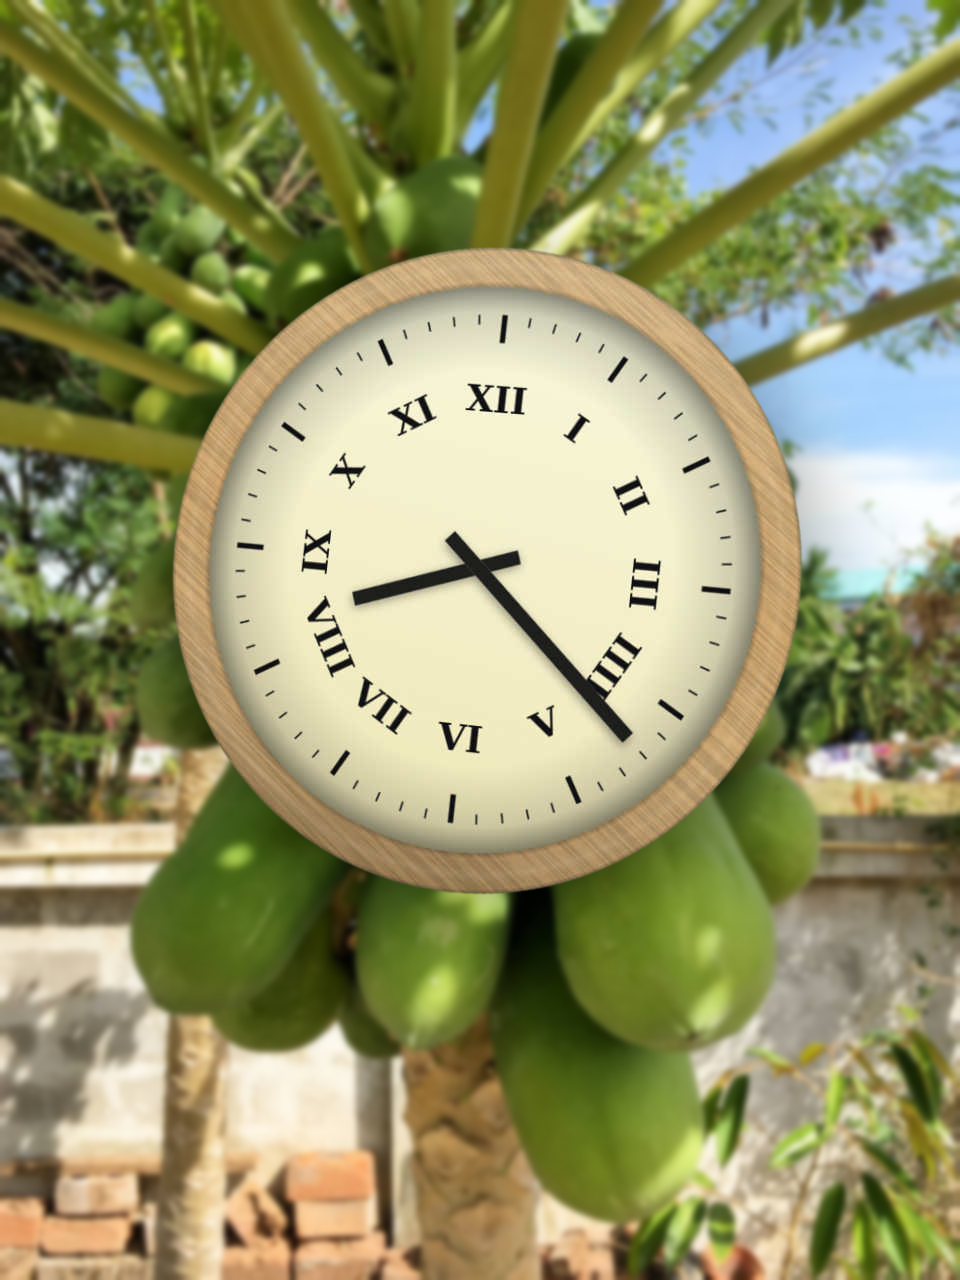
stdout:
{"hour": 8, "minute": 22}
